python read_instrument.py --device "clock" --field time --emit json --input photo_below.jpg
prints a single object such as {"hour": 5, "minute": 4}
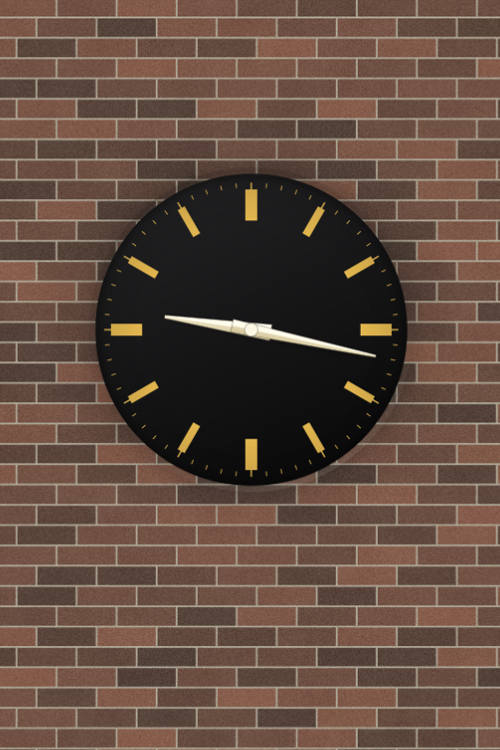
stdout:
{"hour": 9, "minute": 17}
